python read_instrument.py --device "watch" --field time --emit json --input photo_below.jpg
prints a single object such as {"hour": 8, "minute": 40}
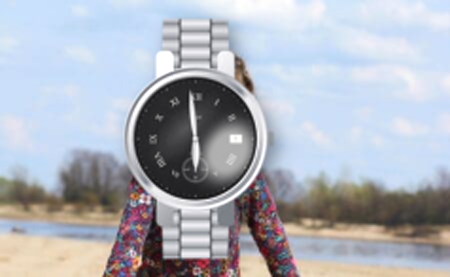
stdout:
{"hour": 5, "minute": 59}
